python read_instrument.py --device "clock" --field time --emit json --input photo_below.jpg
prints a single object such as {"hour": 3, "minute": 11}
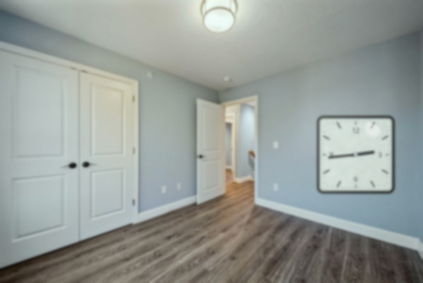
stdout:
{"hour": 2, "minute": 44}
